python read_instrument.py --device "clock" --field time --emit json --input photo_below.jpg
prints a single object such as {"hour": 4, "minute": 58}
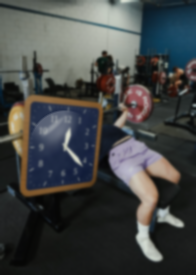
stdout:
{"hour": 12, "minute": 22}
